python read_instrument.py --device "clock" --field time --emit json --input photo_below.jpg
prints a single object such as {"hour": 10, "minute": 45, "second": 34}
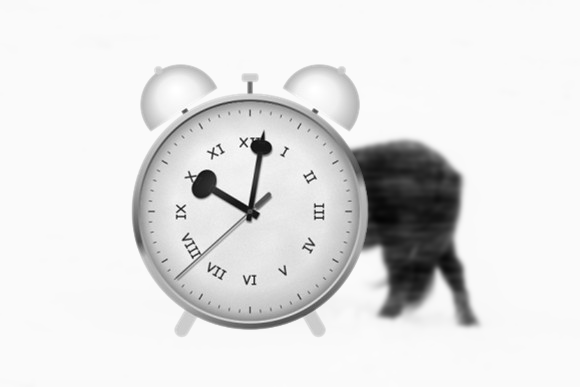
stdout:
{"hour": 10, "minute": 1, "second": 38}
